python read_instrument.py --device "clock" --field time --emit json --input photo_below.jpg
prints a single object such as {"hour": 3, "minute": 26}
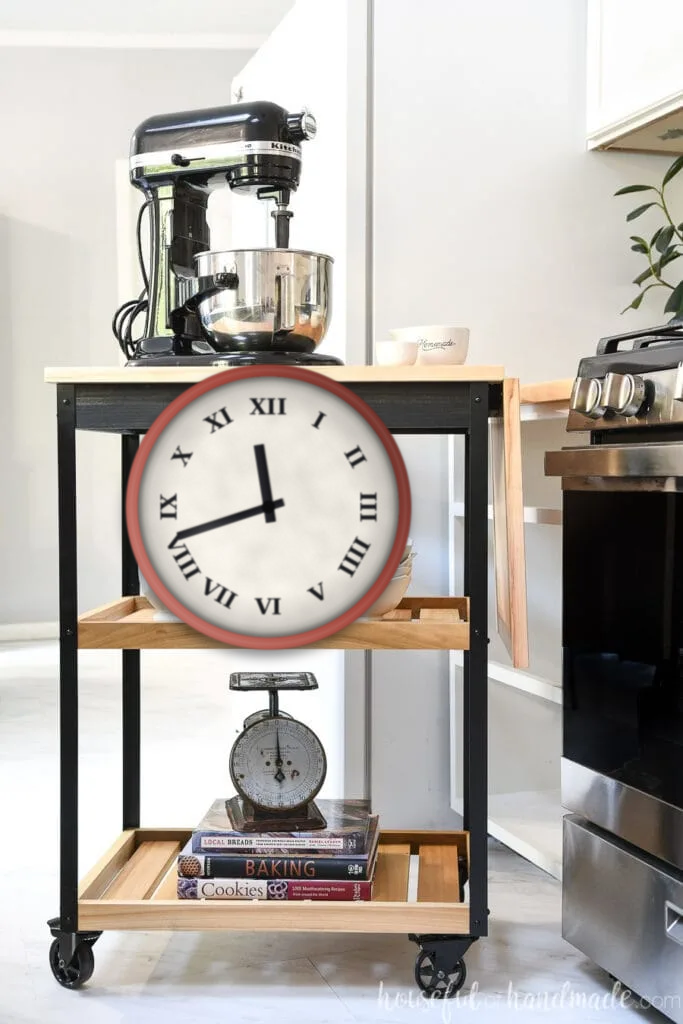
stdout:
{"hour": 11, "minute": 42}
